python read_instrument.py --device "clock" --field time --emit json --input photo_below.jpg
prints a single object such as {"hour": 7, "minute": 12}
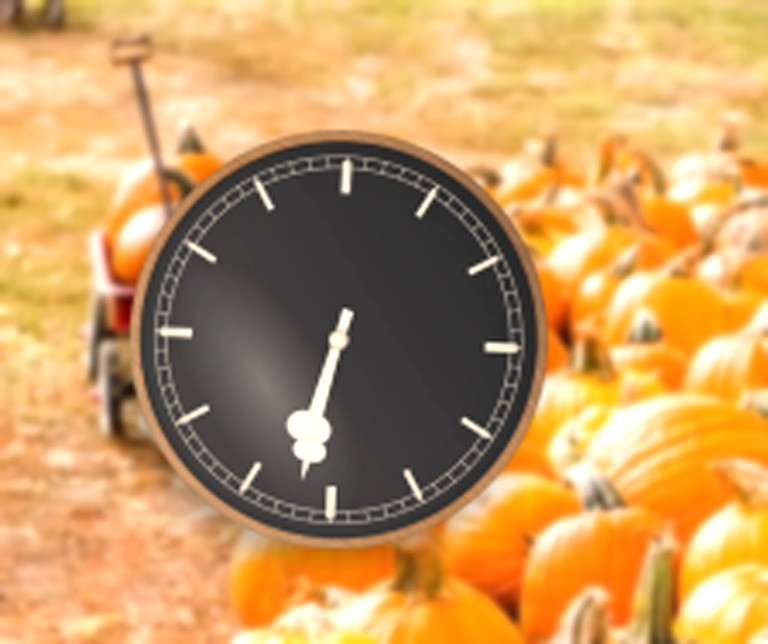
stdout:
{"hour": 6, "minute": 32}
